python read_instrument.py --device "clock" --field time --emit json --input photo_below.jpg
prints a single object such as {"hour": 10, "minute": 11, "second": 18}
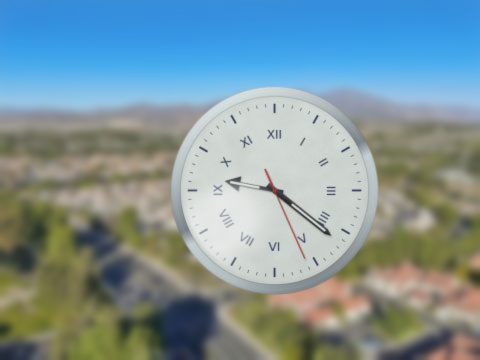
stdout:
{"hour": 9, "minute": 21, "second": 26}
